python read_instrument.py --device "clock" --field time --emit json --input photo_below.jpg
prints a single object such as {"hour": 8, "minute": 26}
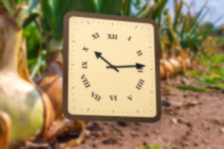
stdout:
{"hour": 10, "minute": 14}
